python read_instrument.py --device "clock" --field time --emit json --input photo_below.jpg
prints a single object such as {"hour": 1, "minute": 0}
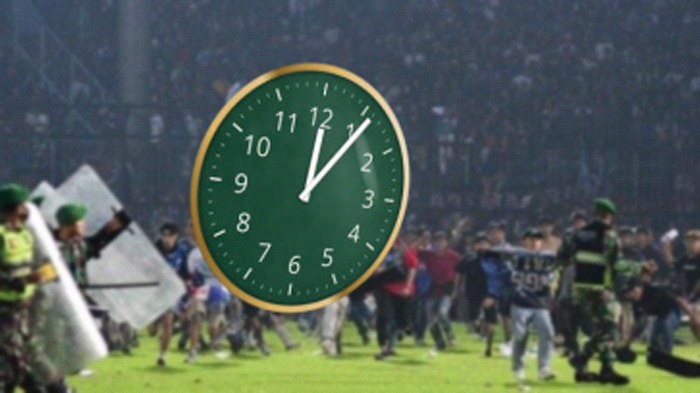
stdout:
{"hour": 12, "minute": 6}
